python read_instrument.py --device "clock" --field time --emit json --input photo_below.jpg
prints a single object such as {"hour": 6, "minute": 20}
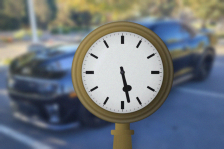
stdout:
{"hour": 5, "minute": 28}
